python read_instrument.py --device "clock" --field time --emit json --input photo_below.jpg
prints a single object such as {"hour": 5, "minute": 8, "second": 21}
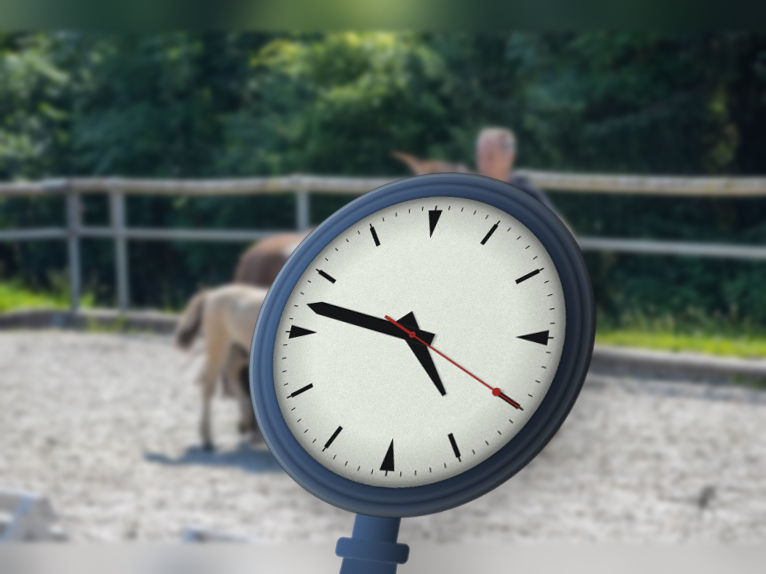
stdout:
{"hour": 4, "minute": 47, "second": 20}
